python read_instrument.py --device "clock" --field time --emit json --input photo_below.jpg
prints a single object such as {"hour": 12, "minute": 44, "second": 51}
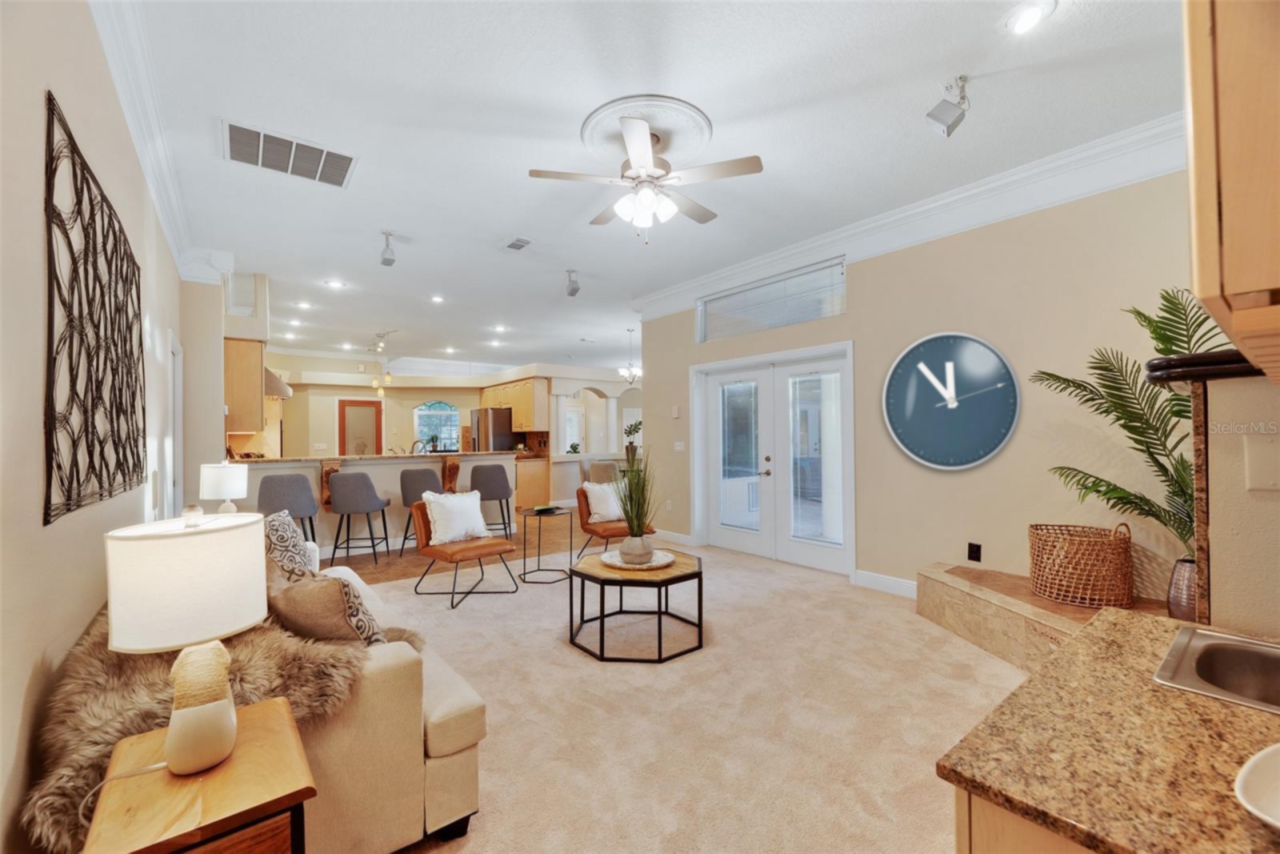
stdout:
{"hour": 11, "minute": 53, "second": 12}
